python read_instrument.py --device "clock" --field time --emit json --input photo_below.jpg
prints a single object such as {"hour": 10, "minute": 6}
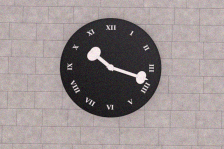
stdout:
{"hour": 10, "minute": 18}
